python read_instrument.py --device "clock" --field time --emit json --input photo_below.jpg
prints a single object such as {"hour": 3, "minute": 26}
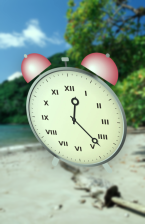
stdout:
{"hour": 12, "minute": 23}
